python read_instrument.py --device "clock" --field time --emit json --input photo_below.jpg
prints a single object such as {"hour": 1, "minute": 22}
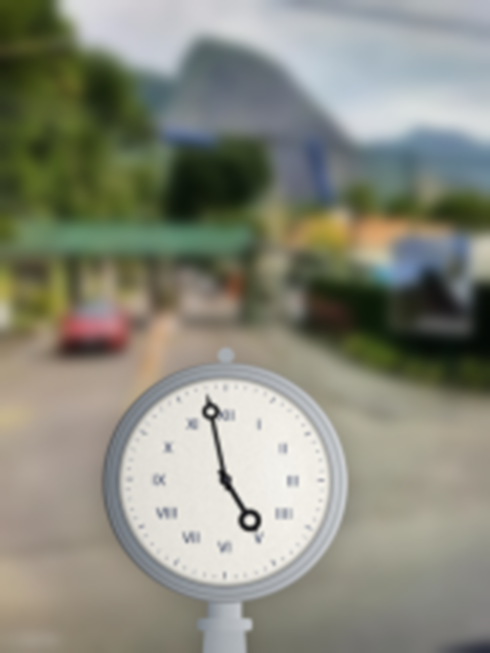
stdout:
{"hour": 4, "minute": 58}
